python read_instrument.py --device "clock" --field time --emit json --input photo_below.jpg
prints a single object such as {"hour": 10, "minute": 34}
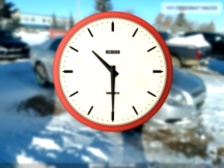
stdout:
{"hour": 10, "minute": 30}
